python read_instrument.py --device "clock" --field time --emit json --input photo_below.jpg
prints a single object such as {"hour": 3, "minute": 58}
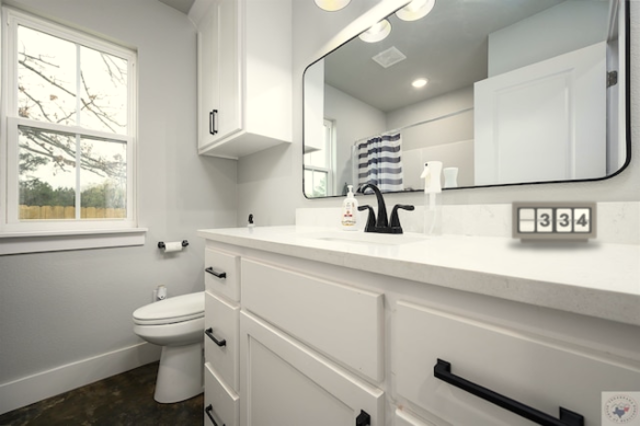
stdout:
{"hour": 3, "minute": 34}
